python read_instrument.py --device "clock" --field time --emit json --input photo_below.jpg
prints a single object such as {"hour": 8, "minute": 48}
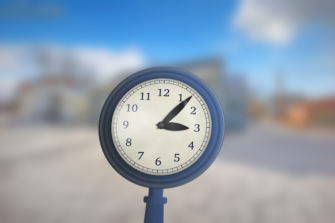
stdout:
{"hour": 3, "minute": 7}
